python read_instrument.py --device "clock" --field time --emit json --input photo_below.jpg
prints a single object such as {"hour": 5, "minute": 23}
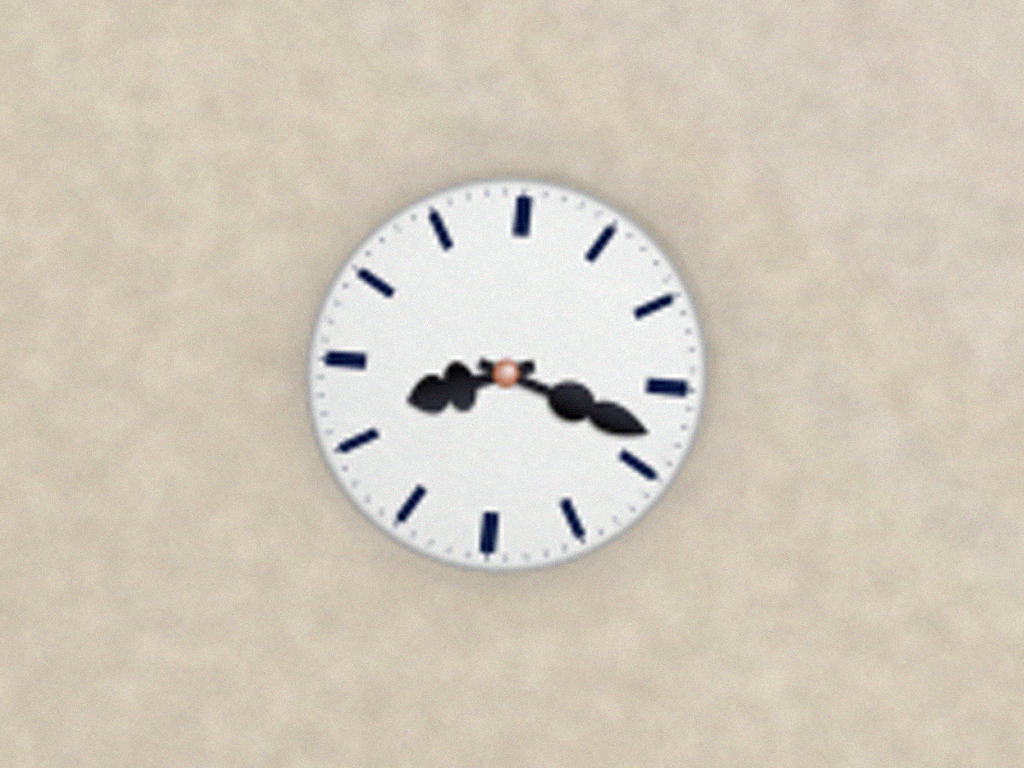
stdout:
{"hour": 8, "minute": 18}
